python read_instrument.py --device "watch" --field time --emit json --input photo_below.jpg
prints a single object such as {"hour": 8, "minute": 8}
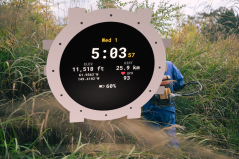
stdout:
{"hour": 5, "minute": 3}
